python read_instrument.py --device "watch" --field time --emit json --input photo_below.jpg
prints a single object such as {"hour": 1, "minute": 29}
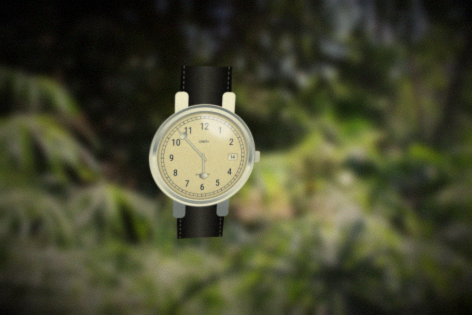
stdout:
{"hour": 5, "minute": 53}
